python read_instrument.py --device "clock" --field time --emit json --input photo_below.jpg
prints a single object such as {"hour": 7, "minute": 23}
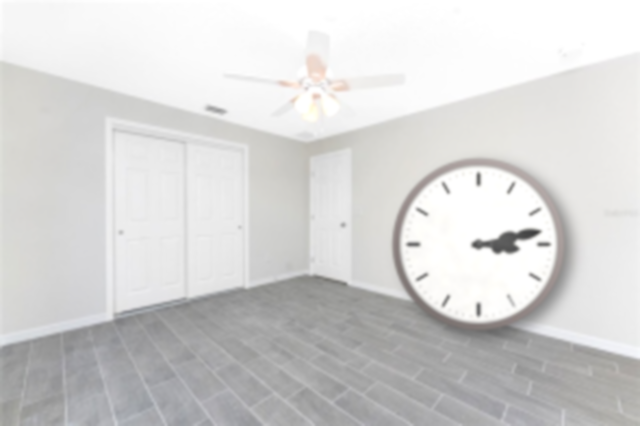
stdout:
{"hour": 3, "minute": 13}
